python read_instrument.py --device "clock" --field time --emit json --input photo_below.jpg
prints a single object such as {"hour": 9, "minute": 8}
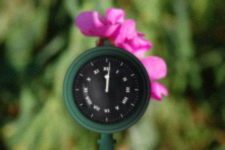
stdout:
{"hour": 12, "minute": 1}
